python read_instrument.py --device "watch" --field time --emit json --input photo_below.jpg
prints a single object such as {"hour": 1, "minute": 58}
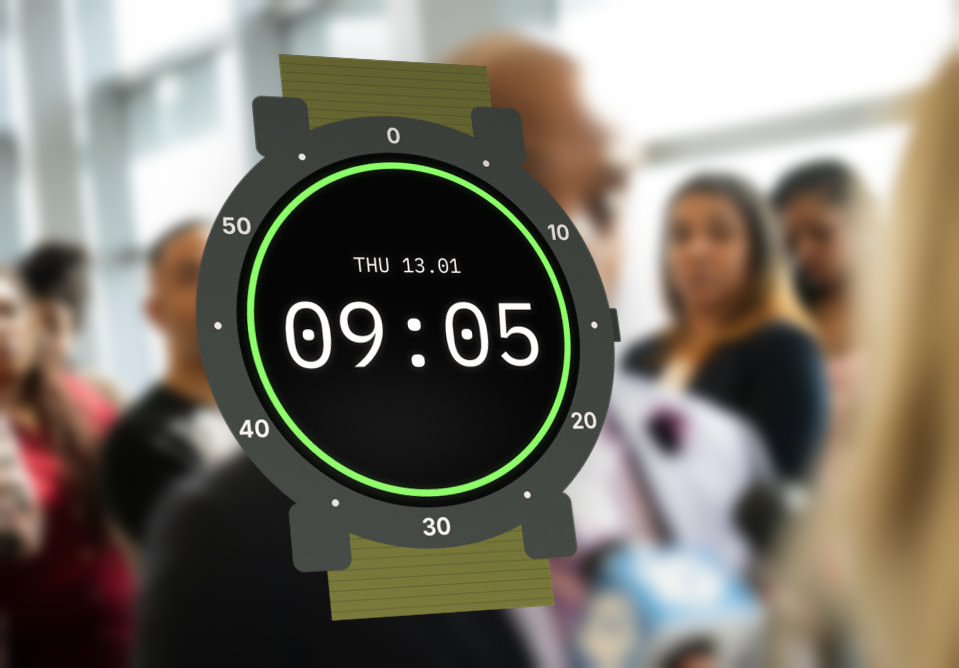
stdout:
{"hour": 9, "minute": 5}
